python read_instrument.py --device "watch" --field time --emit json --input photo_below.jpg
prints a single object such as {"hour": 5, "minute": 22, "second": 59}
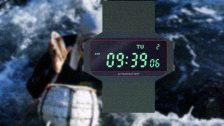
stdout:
{"hour": 9, "minute": 39, "second": 6}
